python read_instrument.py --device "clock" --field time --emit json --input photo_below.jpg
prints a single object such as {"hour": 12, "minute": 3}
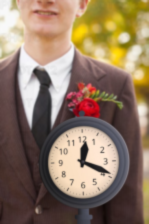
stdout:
{"hour": 12, "minute": 19}
